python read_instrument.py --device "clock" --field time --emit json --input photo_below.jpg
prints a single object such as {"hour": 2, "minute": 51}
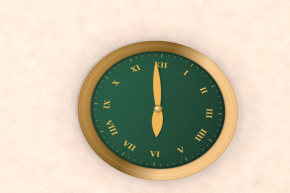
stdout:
{"hour": 5, "minute": 59}
